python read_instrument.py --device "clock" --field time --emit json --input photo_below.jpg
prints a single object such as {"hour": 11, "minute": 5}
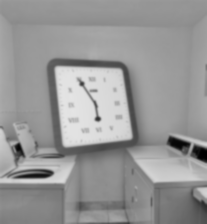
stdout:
{"hour": 5, "minute": 55}
